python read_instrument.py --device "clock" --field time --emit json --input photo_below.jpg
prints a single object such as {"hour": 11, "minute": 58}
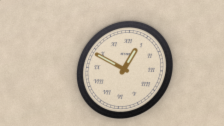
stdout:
{"hour": 12, "minute": 49}
